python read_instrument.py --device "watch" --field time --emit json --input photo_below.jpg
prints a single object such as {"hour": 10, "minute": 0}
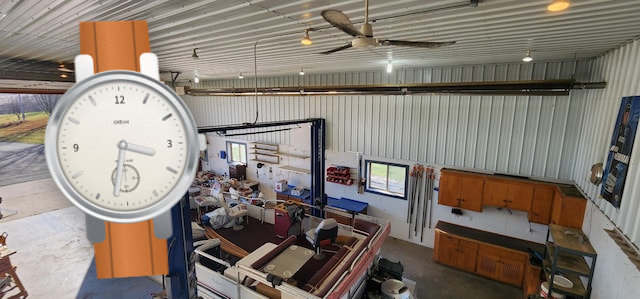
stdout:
{"hour": 3, "minute": 32}
